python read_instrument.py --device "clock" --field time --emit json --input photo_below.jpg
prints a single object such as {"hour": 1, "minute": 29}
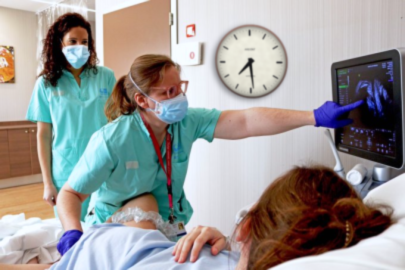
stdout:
{"hour": 7, "minute": 29}
